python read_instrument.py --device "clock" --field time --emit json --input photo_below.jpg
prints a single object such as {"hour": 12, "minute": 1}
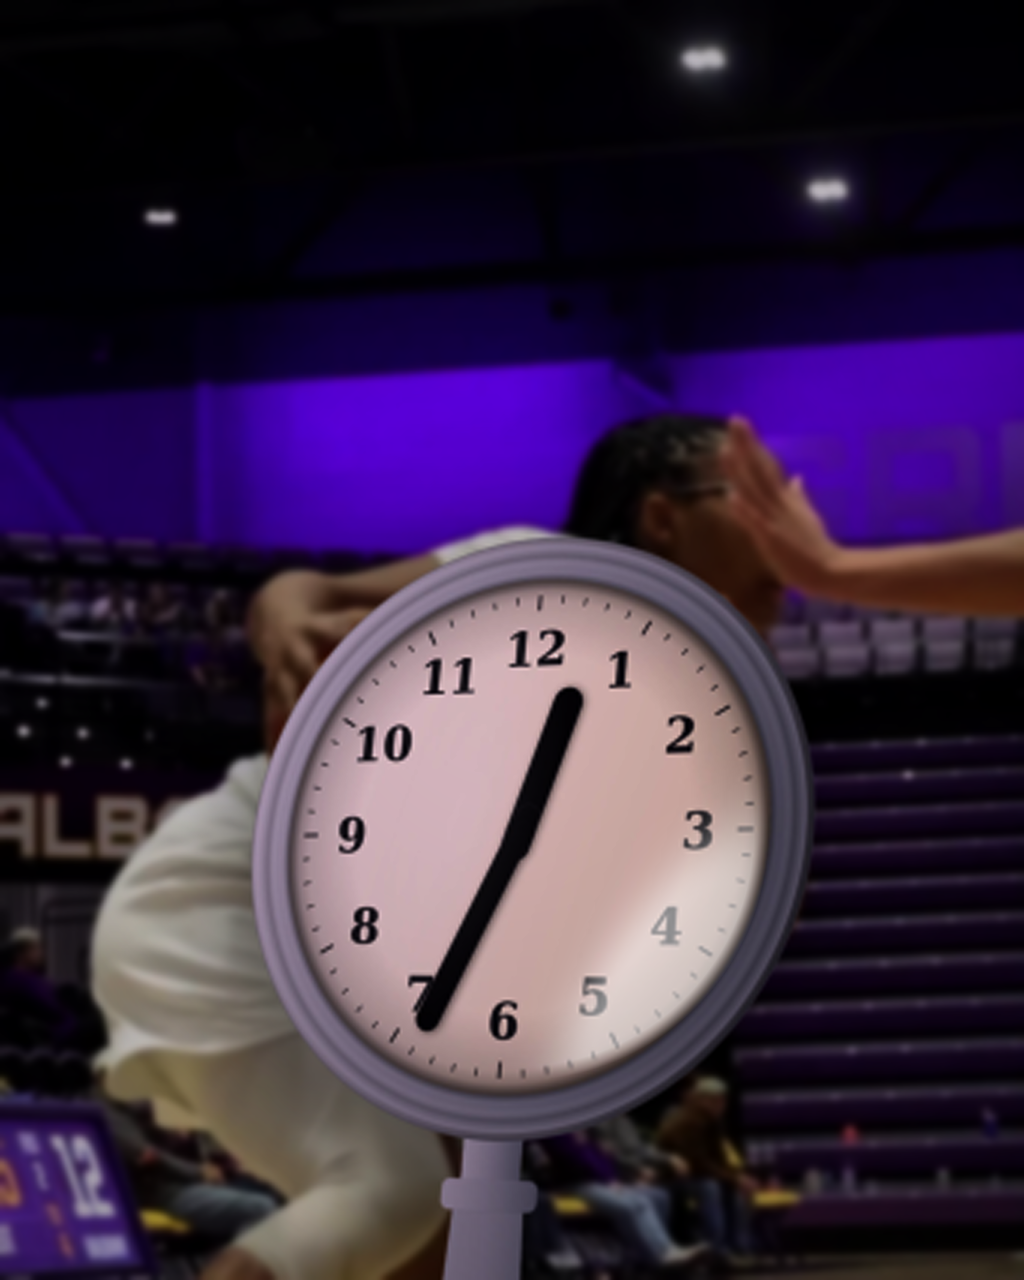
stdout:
{"hour": 12, "minute": 34}
